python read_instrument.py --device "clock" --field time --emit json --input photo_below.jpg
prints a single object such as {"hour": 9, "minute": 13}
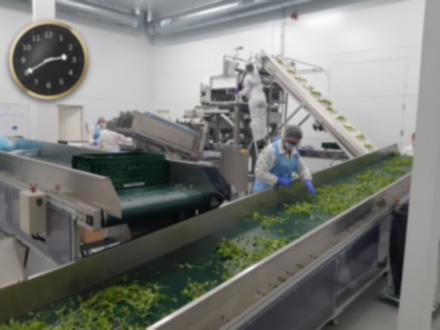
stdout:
{"hour": 2, "minute": 40}
